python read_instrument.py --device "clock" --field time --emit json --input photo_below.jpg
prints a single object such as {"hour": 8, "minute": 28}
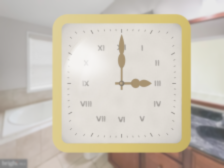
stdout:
{"hour": 3, "minute": 0}
